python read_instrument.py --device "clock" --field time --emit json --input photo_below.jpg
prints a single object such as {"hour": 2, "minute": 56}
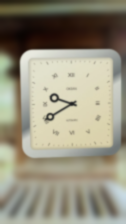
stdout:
{"hour": 9, "minute": 40}
